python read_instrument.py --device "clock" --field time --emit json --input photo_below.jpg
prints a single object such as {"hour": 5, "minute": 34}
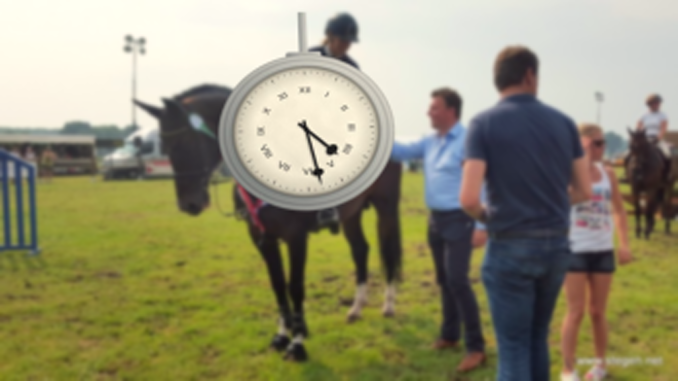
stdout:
{"hour": 4, "minute": 28}
